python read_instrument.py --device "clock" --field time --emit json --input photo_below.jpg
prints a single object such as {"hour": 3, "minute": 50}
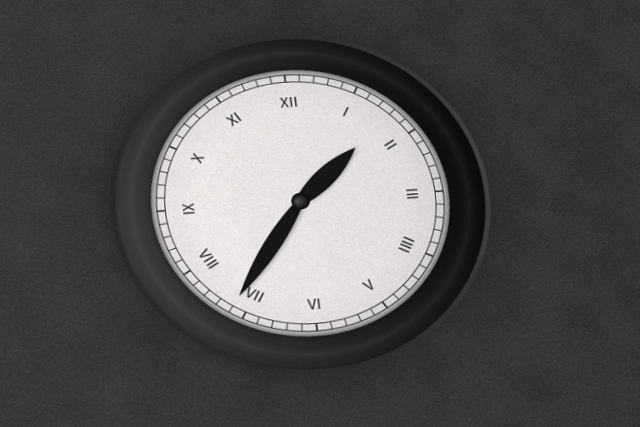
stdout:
{"hour": 1, "minute": 36}
